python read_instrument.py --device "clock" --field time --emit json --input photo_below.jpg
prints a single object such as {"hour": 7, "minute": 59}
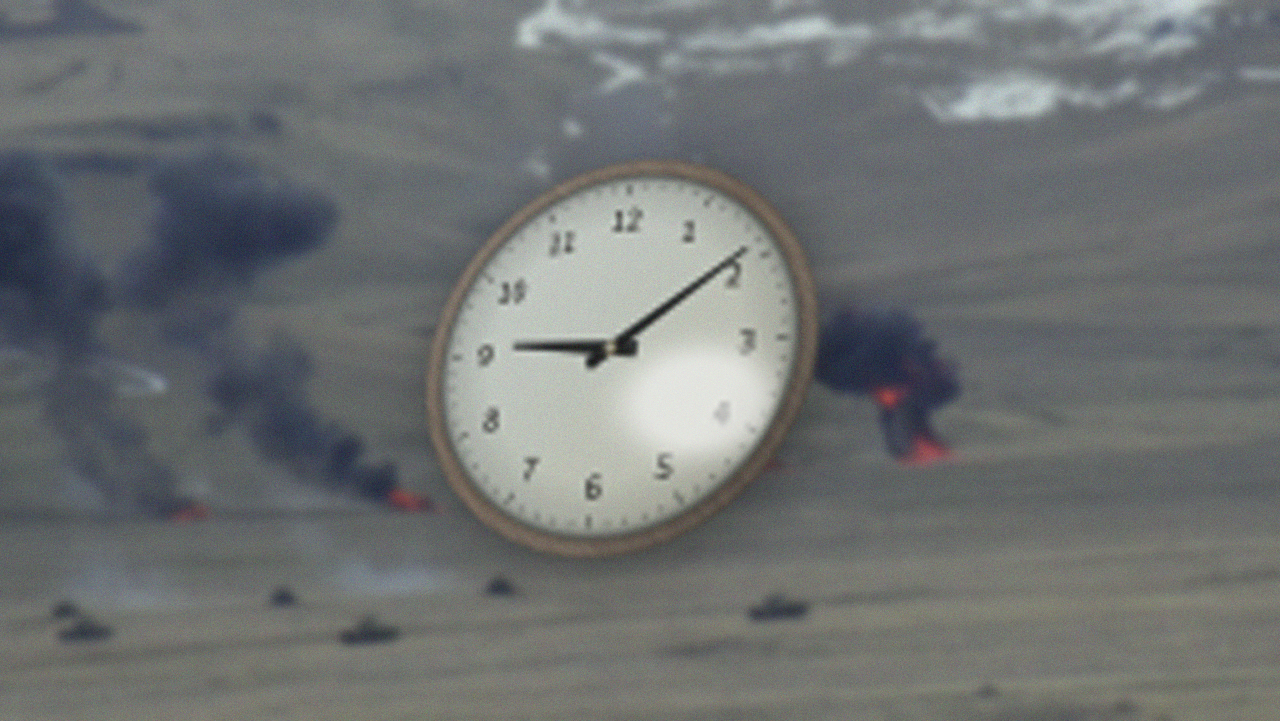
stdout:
{"hour": 9, "minute": 9}
